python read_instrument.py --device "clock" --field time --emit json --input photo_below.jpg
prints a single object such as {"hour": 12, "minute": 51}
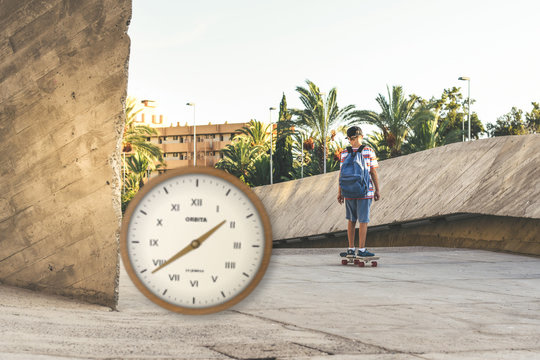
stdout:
{"hour": 1, "minute": 39}
